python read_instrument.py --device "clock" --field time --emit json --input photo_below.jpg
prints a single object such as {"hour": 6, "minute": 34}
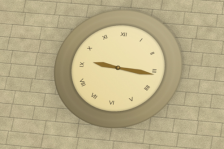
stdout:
{"hour": 9, "minute": 16}
